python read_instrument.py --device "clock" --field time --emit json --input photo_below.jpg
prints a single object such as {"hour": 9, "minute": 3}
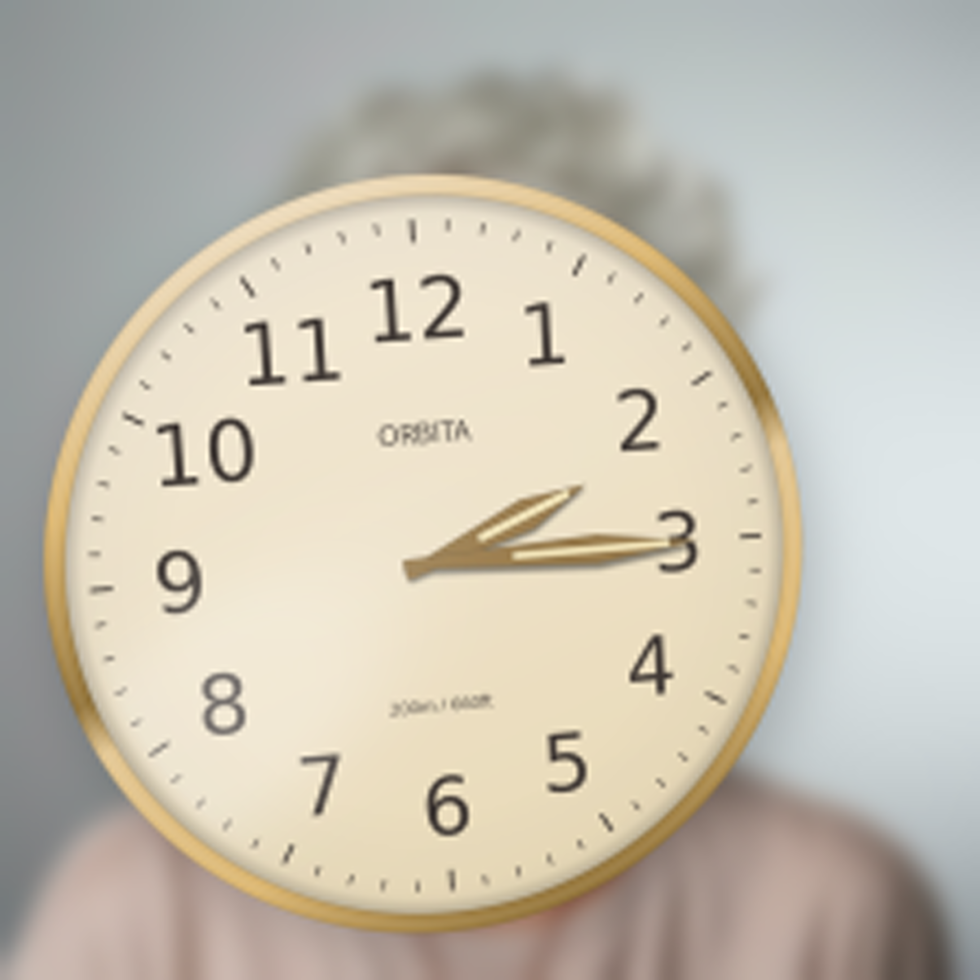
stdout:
{"hour": 2, "minute": 15}
